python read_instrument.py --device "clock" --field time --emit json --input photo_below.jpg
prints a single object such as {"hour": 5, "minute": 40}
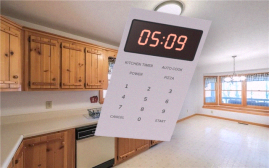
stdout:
{"hour": 5, "minute": 9}
